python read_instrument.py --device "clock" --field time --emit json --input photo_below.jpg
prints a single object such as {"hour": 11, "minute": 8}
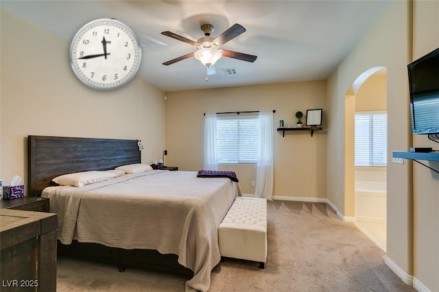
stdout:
{"hour": 11, "minute": 43}
